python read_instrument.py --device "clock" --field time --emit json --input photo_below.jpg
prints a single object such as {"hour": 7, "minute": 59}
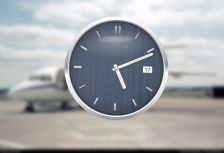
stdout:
{"hour": 5, "minute": 11}
